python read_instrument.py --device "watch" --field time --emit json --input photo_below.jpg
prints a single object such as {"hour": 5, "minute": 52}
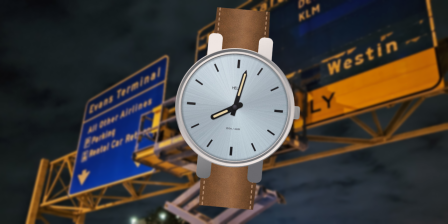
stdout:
{"hour": 8, "minute": 2}
